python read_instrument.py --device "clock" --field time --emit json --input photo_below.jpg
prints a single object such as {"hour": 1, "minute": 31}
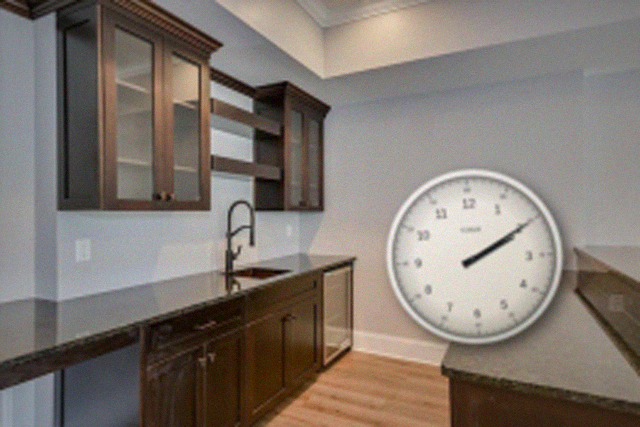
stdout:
{"hour": 2, "minute": 10}
